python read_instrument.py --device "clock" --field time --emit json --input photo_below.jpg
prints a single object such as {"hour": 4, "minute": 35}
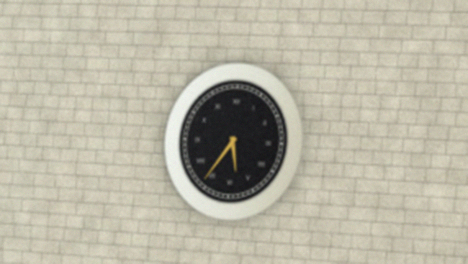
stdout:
{"hour": 5, "minute": 36}
